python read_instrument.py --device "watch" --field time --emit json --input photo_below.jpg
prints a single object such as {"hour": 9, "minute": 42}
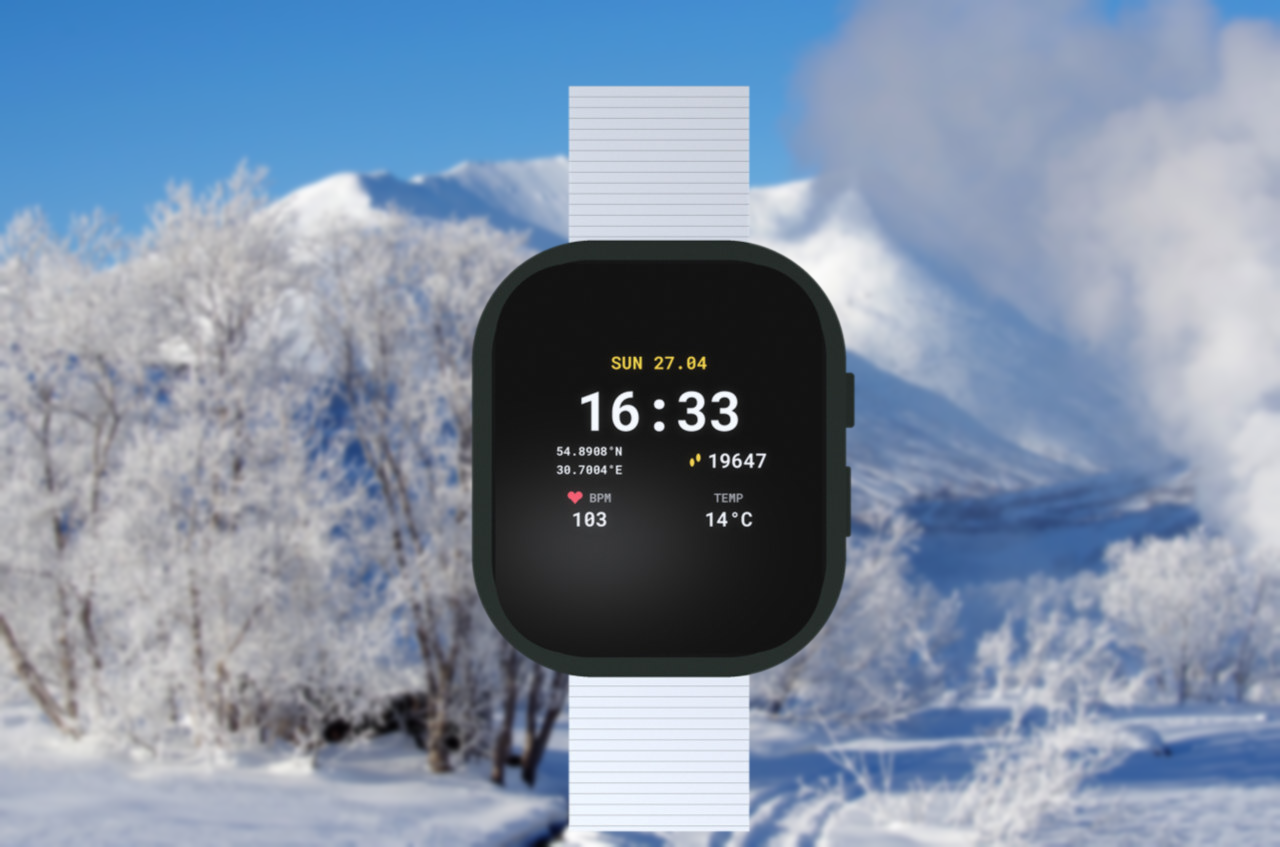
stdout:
{"hour": 16, "minute": 33}
